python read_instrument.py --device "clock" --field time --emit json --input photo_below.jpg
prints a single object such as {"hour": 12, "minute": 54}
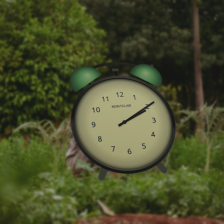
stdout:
{"hour": 2, "minute": 10}
